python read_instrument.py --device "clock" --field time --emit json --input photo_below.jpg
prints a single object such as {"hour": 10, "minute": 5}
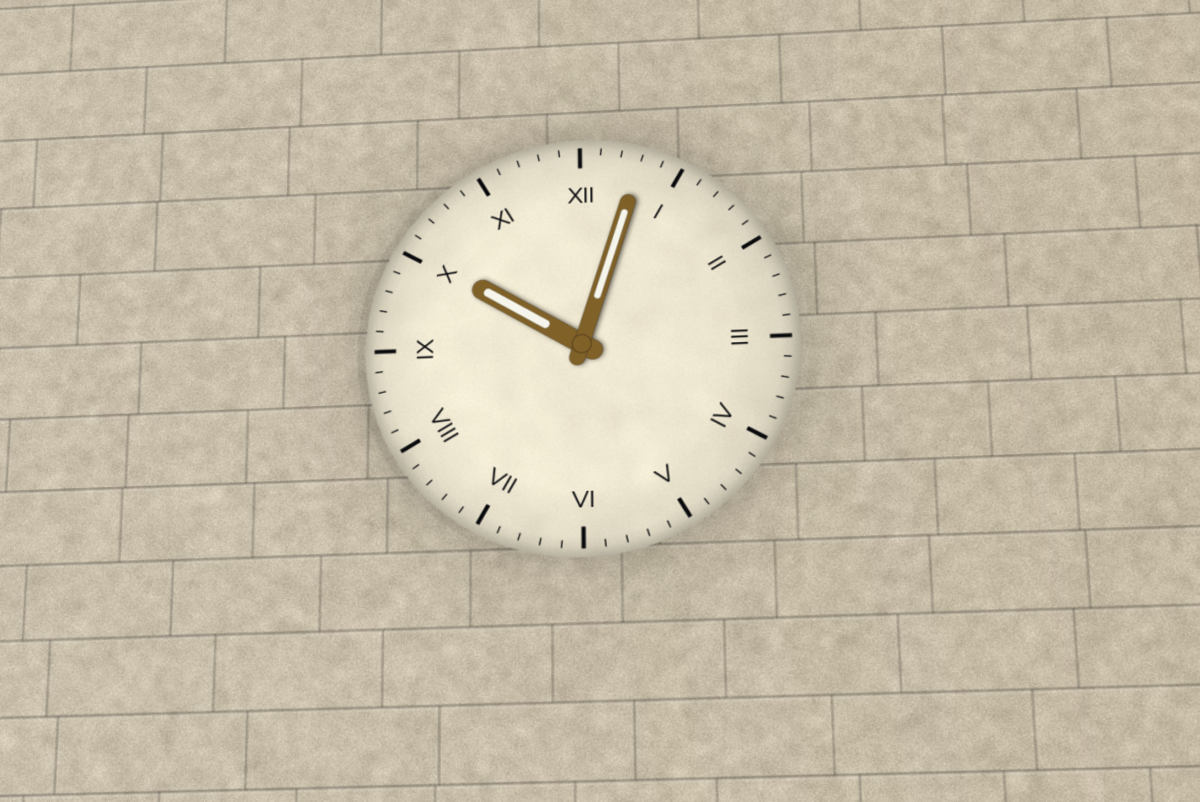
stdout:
{"hour": 10, "minute": 3}
